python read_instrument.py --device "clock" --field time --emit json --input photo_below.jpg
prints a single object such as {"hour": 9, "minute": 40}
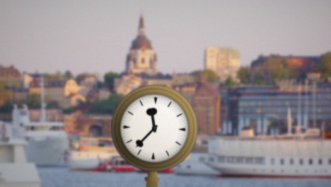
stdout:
{"hour": 11, "minute": 37}
